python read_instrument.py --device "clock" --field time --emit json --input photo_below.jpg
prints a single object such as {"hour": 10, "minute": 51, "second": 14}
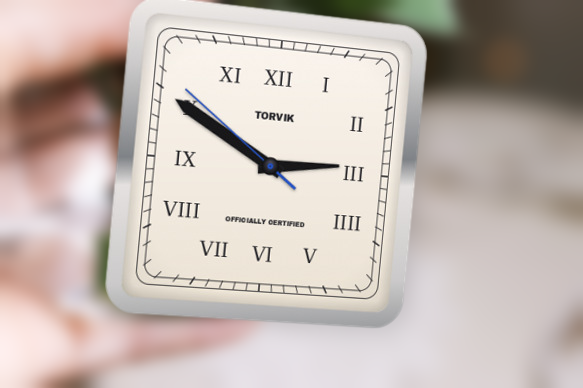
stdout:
{"hour": 2, "minute": 49, "second": 51}
